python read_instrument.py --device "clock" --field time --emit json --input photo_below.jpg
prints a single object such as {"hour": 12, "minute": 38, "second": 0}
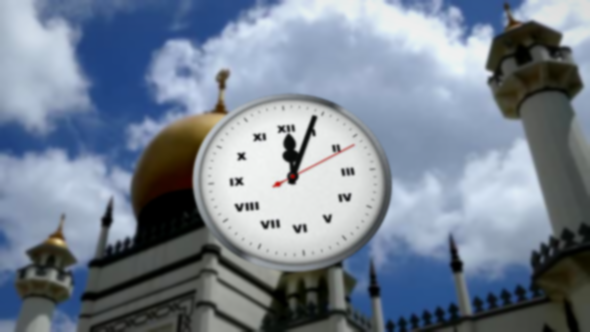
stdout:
{"hour": 12, "minute": 4, "second": 11}
